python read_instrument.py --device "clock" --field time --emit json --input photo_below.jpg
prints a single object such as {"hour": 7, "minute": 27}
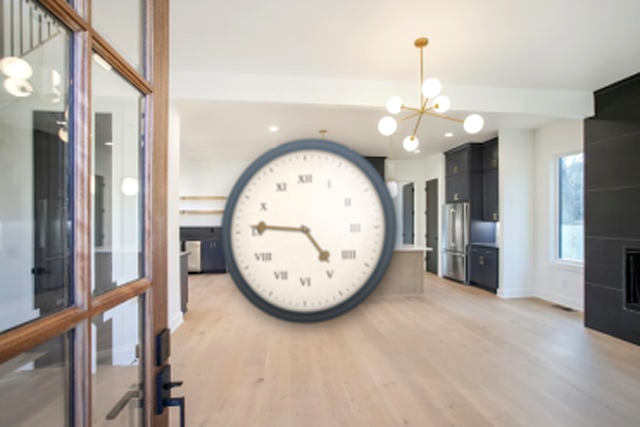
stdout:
{"hour": 4, "minute": 46}
